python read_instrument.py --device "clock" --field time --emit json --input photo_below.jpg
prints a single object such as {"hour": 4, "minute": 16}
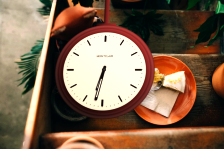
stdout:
{"hour": 6, "minute": 32}
